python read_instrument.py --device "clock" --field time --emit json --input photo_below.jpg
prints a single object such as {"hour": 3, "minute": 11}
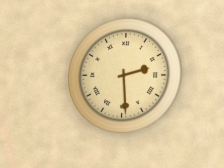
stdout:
{"hour": 2, "minute": 29}
